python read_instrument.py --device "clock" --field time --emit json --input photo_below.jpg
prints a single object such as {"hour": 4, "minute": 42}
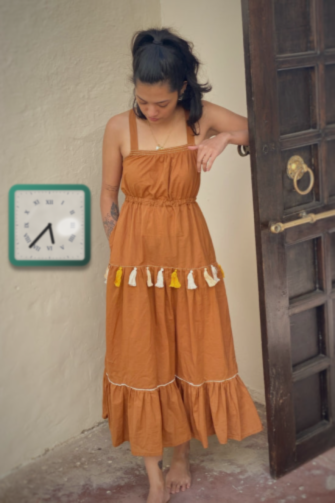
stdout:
{"hour": 5, "minute": 37}
